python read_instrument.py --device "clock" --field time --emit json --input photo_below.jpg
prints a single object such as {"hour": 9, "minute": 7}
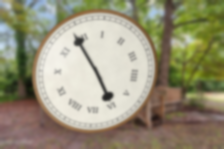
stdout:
{"hour": 5, "minute": 59}
